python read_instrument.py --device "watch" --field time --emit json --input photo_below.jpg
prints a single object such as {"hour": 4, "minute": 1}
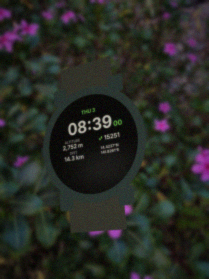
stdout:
{"hour": 8, "minute": 39}
